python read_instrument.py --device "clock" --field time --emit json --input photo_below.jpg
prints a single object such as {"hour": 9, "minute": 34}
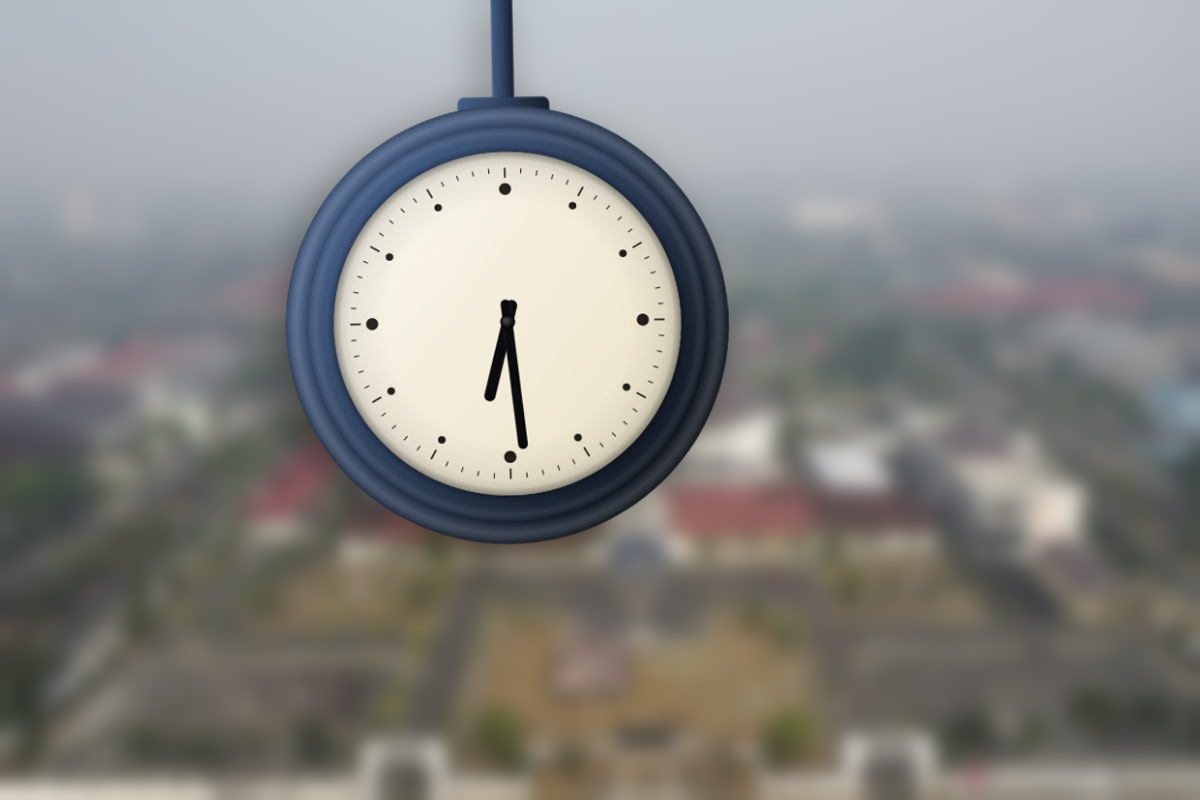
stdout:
{"hour": 6, "minute": 29}
